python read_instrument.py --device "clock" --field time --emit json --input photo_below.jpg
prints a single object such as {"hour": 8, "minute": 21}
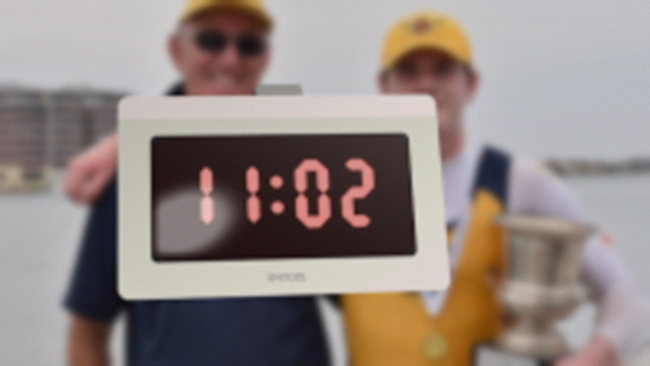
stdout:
{"hour": 11, "minute": 2}
